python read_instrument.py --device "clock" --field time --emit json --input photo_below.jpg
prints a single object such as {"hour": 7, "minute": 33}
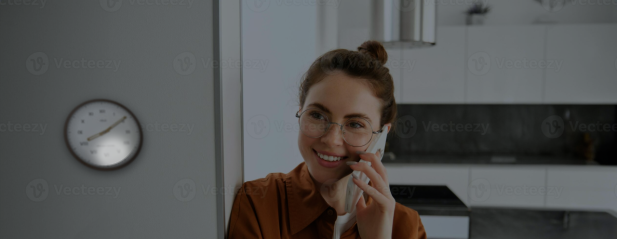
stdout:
{"hour": 8, "minute": 9}
